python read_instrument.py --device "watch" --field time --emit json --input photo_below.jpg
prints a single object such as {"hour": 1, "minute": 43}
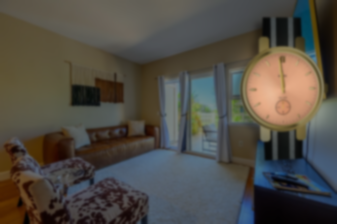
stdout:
{"hour": 11, "minute": 59}
